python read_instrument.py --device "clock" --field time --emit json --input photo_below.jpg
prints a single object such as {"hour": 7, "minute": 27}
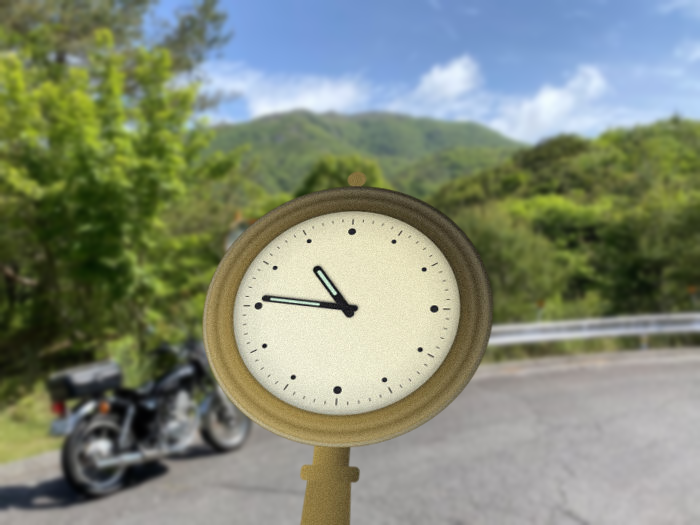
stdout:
{"hour": 10, "minute": 46}
